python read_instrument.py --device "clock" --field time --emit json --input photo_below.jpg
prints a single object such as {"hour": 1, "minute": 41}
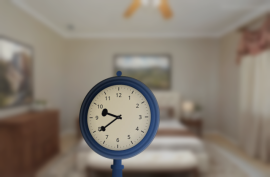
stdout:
{"hour": 9, "minute": 39}
